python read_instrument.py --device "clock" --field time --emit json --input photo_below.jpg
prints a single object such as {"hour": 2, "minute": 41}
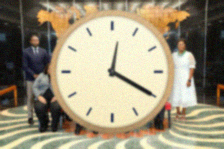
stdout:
{"hour": 12, "minute": 20}
